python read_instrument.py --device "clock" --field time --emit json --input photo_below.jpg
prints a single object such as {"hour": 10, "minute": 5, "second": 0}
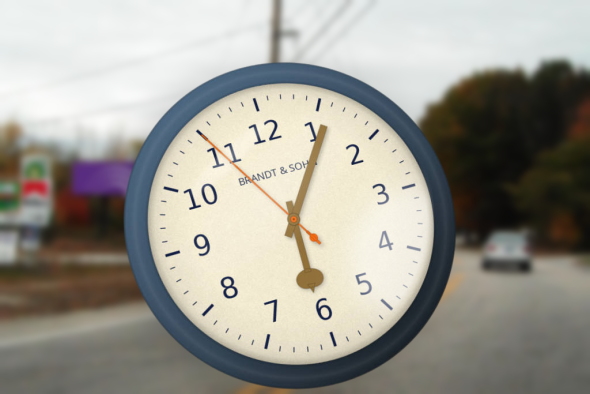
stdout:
{"hour": 6, "minute": 5, "second": 55}
